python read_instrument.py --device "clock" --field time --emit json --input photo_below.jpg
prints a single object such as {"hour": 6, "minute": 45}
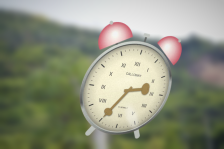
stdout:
{"hour": 2, "minute": 35}
